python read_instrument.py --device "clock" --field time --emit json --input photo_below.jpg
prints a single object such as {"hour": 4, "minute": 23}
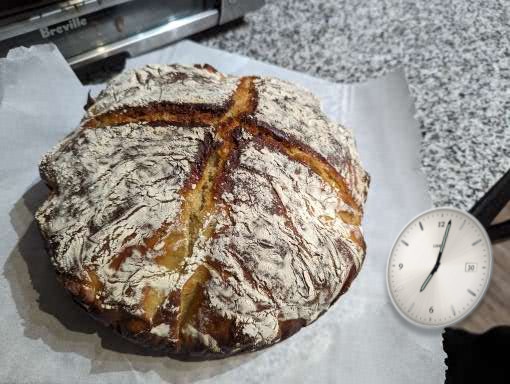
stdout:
{"hour": 7, "minute": 2}
